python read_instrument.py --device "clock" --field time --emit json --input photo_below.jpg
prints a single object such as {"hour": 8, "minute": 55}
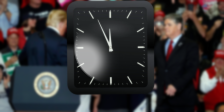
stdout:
{"hour": 11, "minute": 56}
